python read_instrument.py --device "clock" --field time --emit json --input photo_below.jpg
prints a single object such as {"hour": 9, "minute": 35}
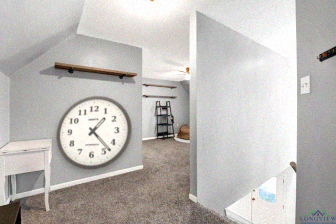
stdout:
{"hour": 1, "minute": 23}
